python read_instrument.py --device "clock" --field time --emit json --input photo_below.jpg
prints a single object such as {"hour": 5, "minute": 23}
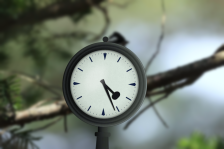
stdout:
{"hour": 4, "minute": 26}
